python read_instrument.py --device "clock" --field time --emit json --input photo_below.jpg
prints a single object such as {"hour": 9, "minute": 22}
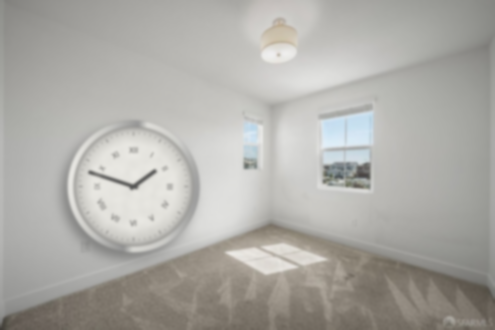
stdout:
{"hour": 1, "minute": 48}
